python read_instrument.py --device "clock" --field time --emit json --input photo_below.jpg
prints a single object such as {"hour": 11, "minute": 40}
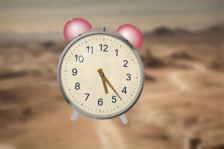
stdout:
{"hour": 5, "minute": 23}
